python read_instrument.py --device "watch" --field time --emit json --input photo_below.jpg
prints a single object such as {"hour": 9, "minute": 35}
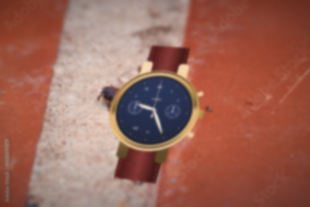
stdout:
{"hour": 9, "minute": 25}
